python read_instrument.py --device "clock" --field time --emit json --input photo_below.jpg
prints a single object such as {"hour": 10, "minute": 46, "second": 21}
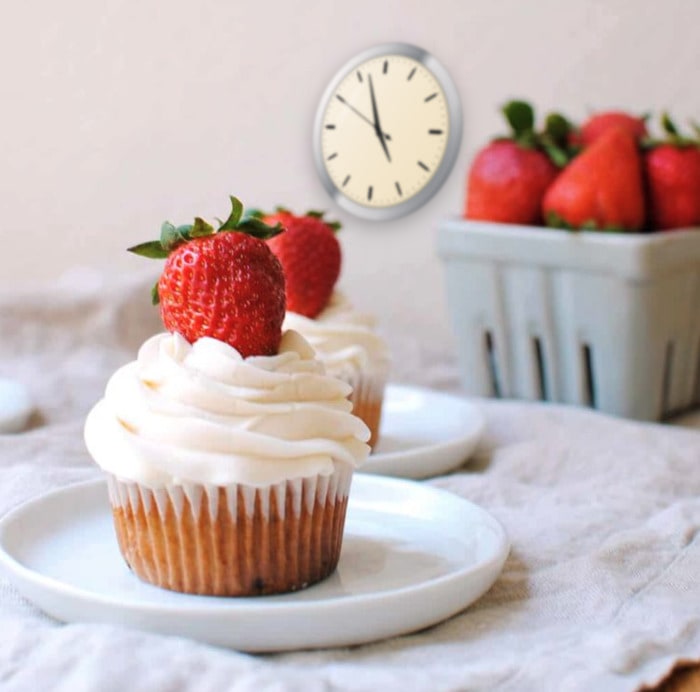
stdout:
{"hour": 4, "minute": 56, "second": 50}
